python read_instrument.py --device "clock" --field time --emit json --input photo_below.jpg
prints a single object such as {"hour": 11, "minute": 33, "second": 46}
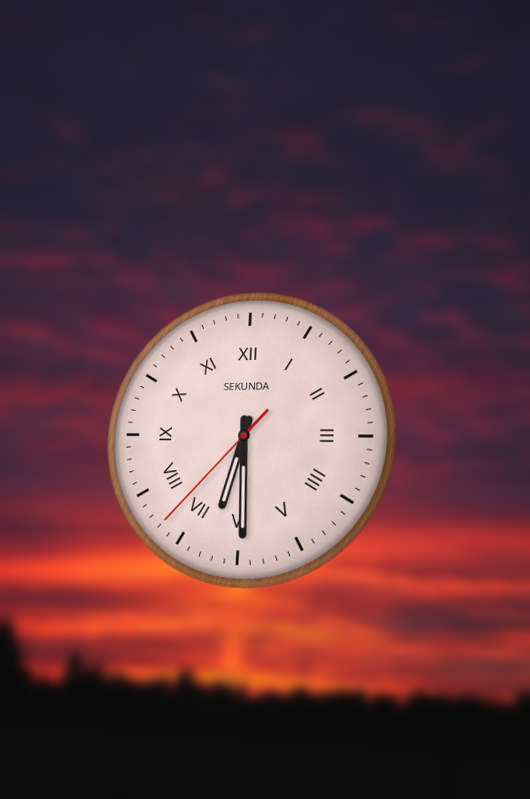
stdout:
{"hour": 6, "minute": 29, "second": 37}
